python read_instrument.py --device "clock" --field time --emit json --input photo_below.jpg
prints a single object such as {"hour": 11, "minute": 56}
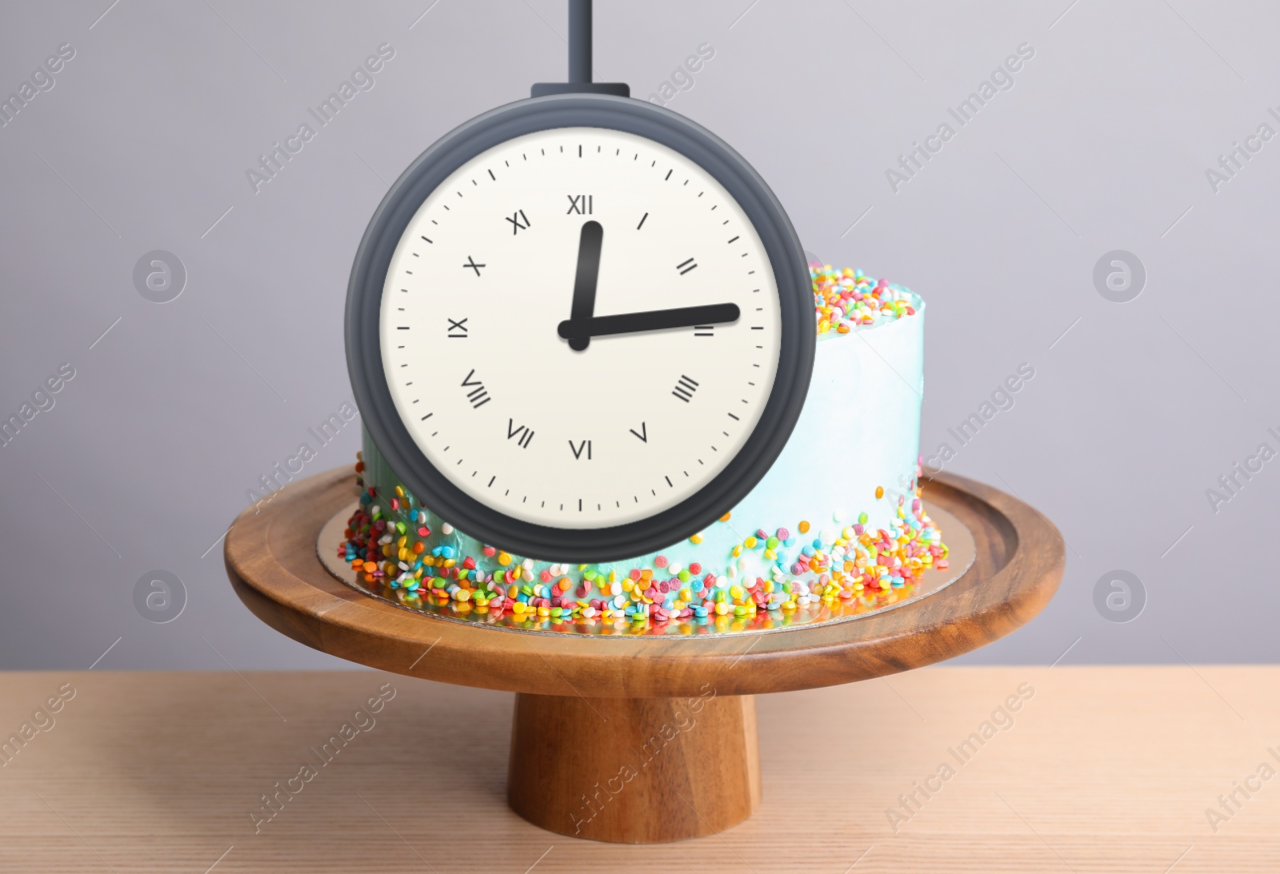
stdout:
{"hour": 12, "minute": 14}
